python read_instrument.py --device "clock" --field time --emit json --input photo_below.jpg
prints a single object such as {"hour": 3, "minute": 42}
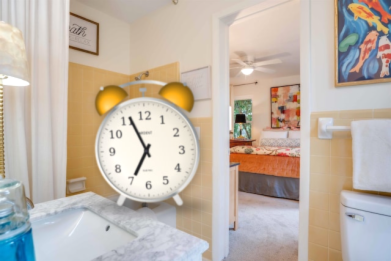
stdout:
{"hour": 6, "minute": 56}
